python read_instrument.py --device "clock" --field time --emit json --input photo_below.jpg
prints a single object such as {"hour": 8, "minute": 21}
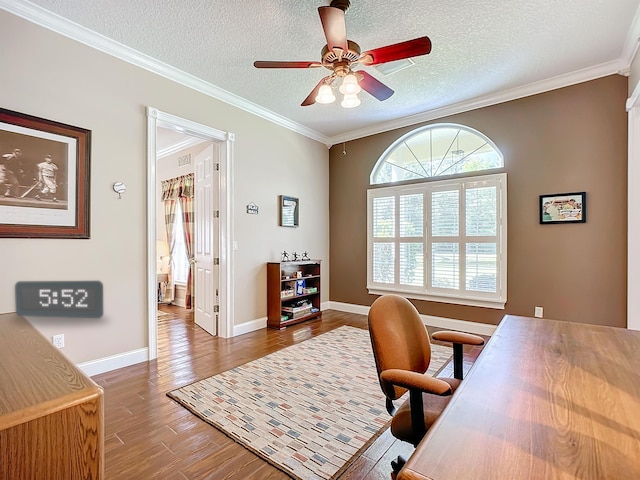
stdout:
{"hour": 5, "minute": 52}
